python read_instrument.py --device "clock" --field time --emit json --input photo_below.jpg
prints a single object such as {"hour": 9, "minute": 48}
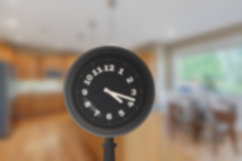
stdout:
{"hour": 4, "minute": 18}
